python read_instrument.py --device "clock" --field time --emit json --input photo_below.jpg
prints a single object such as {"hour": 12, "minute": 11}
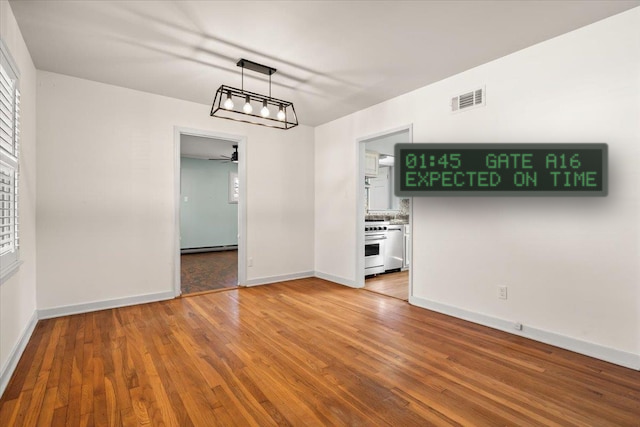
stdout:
{"hour": 1, "minute": 45}
